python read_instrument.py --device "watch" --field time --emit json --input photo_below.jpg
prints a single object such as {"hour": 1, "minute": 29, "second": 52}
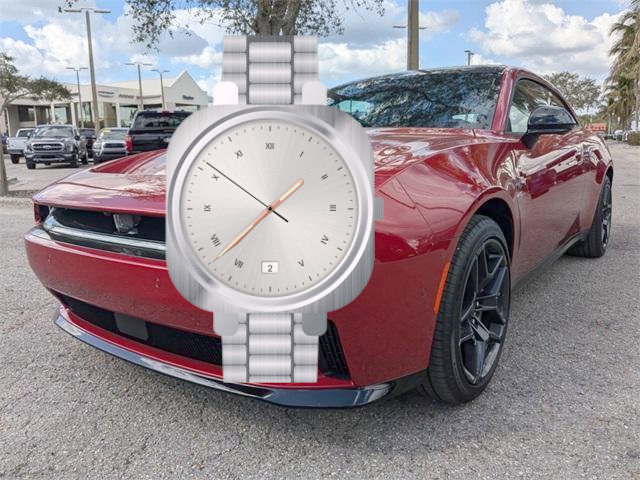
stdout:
{"hour": 1, "minute": 37, "second": 51}
